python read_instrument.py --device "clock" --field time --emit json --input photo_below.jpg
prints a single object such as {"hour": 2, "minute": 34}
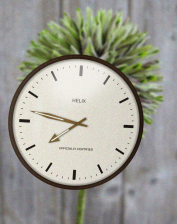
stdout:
{"hour": 7, "minute": 47}
